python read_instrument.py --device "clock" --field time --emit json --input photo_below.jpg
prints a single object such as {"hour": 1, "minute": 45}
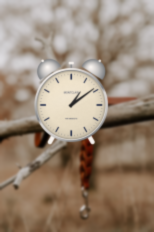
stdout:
{"hour": 1, "minute": 9}
